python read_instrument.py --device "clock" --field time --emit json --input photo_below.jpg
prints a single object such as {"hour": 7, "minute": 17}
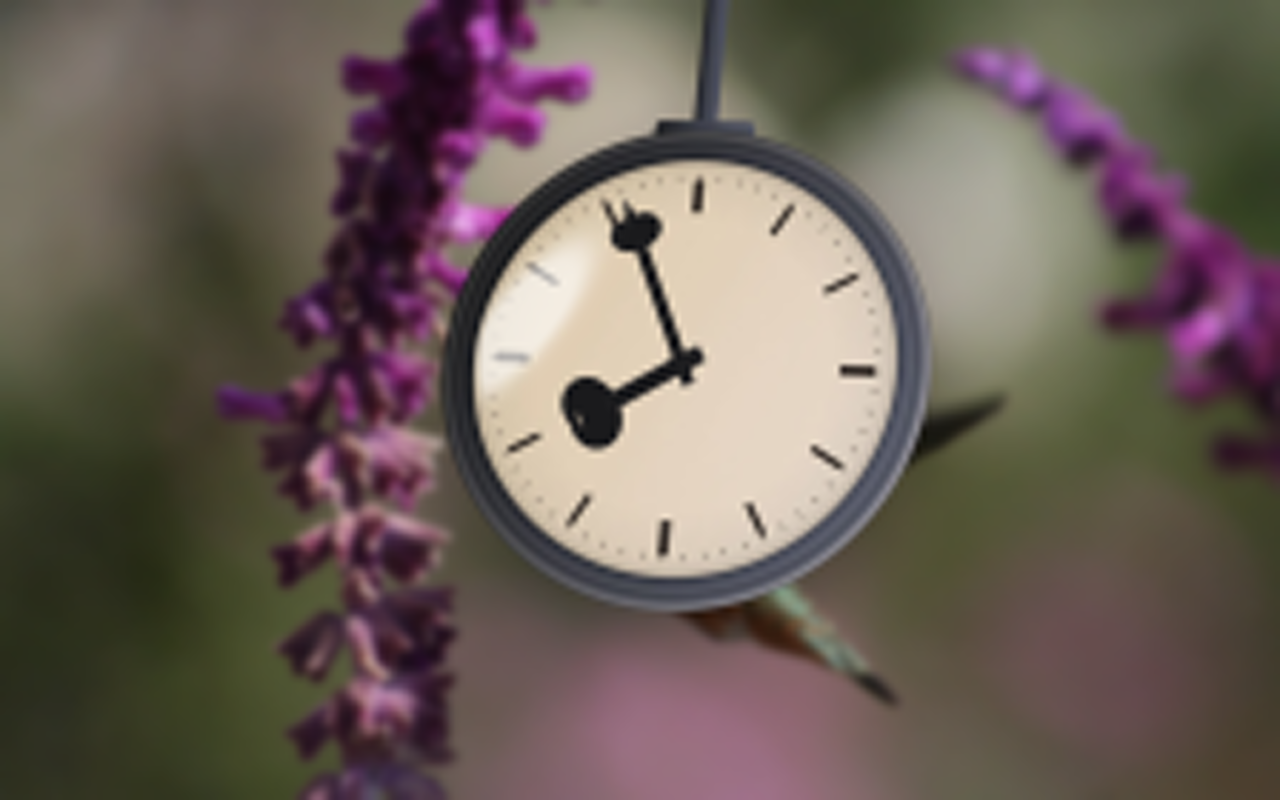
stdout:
{"hour": 7, "minute": 56}
